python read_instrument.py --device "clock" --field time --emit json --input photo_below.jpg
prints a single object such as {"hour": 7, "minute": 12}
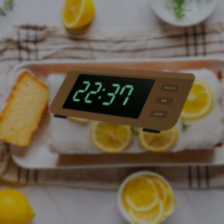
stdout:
{"hour": 22, "minute": 37}
